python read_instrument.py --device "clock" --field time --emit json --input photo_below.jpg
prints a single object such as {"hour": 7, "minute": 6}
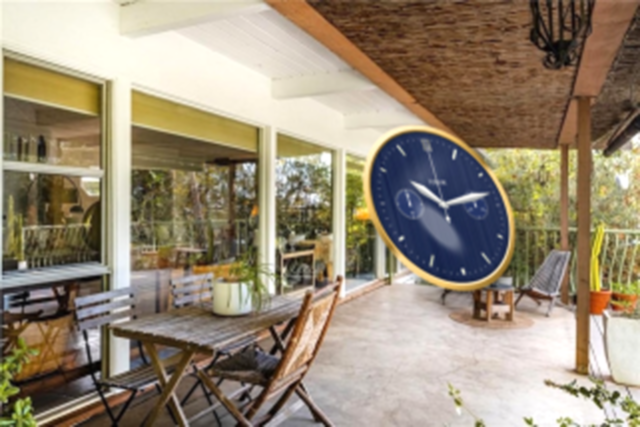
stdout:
{"hour": 10, "minute": 13}
